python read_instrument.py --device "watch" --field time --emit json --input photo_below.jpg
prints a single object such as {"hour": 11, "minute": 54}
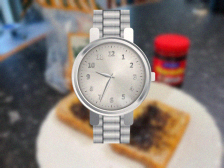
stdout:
{"hour": 9, "minute": 34}
